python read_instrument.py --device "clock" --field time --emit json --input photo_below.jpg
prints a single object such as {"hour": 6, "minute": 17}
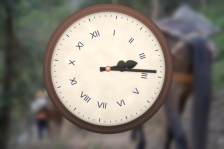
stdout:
{"hour": 3, "minute": 19}
